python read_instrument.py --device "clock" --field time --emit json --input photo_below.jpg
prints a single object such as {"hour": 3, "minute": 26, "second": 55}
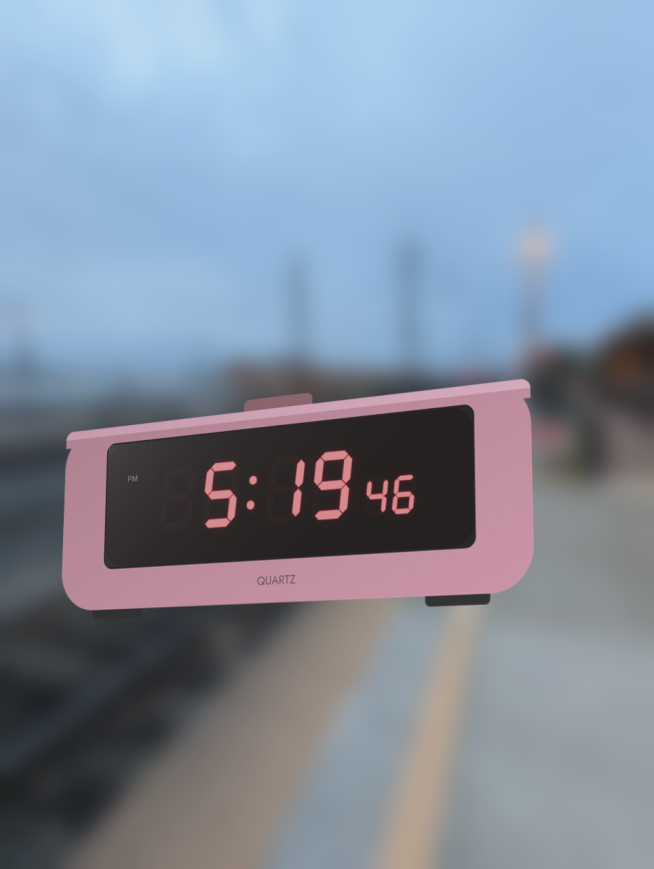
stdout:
{"hour": 5, "minute": 19, "second": 46}
